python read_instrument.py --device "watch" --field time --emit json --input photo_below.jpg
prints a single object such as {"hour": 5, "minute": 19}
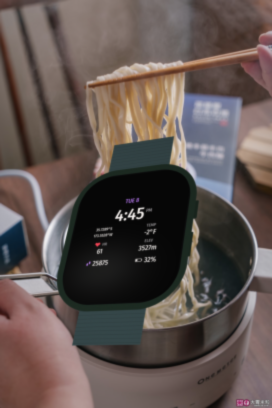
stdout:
{"hour": 4, "minute": 45}
